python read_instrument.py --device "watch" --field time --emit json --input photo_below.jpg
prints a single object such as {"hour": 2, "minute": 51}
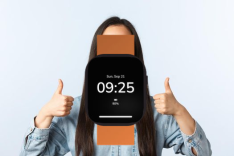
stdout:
{"hour": 9, "minute": 25}
